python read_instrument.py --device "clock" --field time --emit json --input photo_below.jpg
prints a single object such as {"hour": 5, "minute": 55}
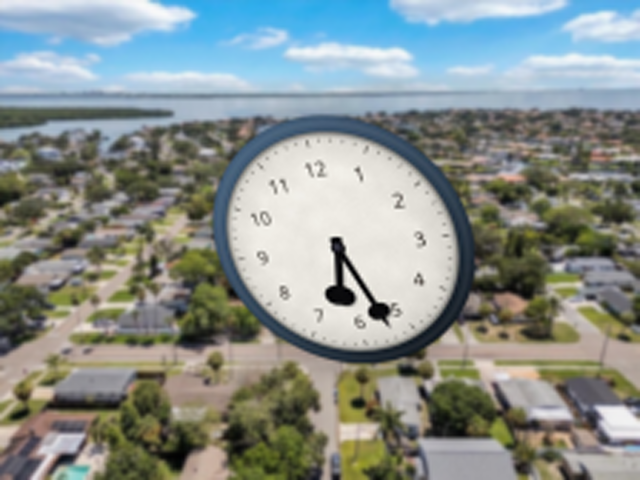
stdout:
{"hour": 6, "minute": 27}
